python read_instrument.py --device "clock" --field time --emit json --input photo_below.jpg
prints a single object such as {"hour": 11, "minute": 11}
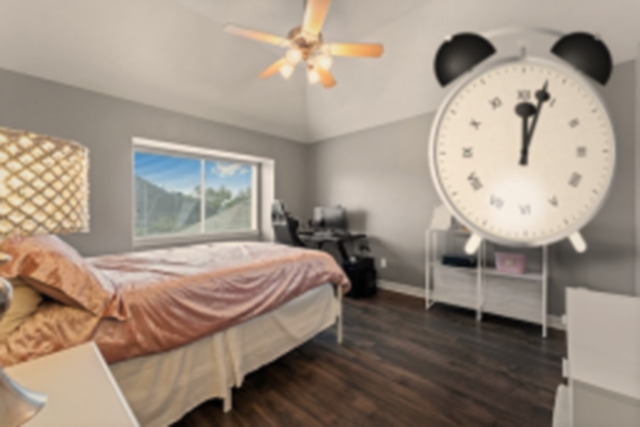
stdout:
{"hour": 12, "minute": 3}
